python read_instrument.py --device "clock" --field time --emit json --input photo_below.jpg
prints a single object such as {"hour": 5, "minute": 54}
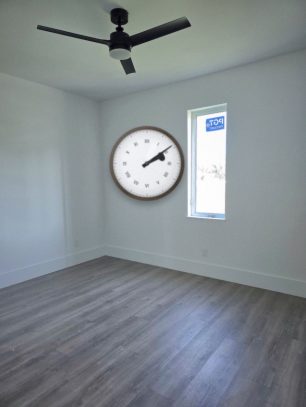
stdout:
{"hour": 2, "minute": 9}
